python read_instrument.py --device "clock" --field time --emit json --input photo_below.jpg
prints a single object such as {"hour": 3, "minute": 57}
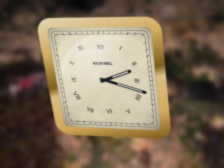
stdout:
{"hour": 2, "minute": 18}
